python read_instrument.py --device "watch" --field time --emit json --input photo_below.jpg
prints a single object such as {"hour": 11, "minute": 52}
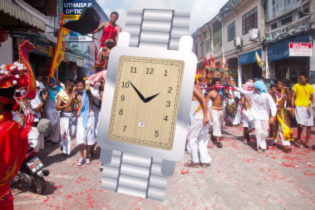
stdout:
{"hour": 1, "minute": 52}
